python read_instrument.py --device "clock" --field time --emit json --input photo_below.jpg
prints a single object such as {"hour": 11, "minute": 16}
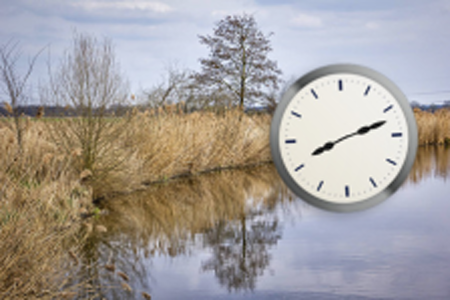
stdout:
{"hour": 8, "minute": 12}
